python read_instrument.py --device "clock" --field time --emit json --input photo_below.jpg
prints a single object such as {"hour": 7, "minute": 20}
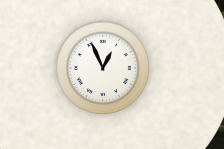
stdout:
{"hour": 12, "minute": 56}
